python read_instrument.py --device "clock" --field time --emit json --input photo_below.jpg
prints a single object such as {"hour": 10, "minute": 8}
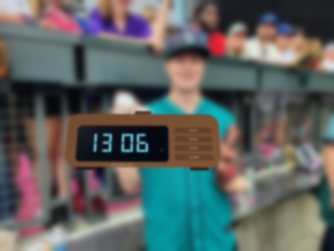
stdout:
{"hour": 13, "minute": 6}
